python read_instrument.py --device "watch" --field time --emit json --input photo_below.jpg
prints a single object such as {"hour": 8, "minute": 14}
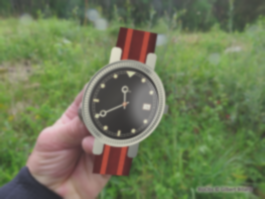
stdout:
{"hour": 11, "minute": 40}
